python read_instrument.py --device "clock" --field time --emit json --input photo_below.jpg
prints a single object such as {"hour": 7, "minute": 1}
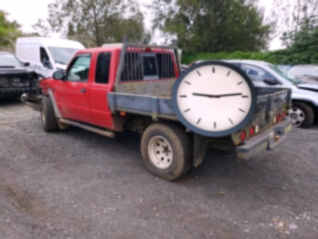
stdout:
{"hour": 9, "minute": 14}
